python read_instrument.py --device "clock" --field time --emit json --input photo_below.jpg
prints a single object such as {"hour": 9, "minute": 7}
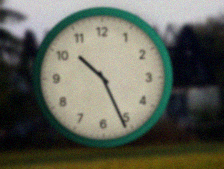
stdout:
{"hour": 10, "minute": 26}
